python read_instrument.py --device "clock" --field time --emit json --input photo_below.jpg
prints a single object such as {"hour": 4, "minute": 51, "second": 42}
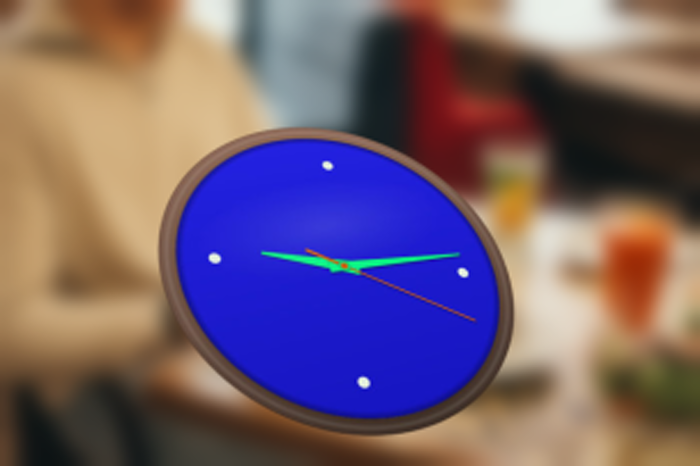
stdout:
{"hour": 9, "minute": 13, "second": 19}
